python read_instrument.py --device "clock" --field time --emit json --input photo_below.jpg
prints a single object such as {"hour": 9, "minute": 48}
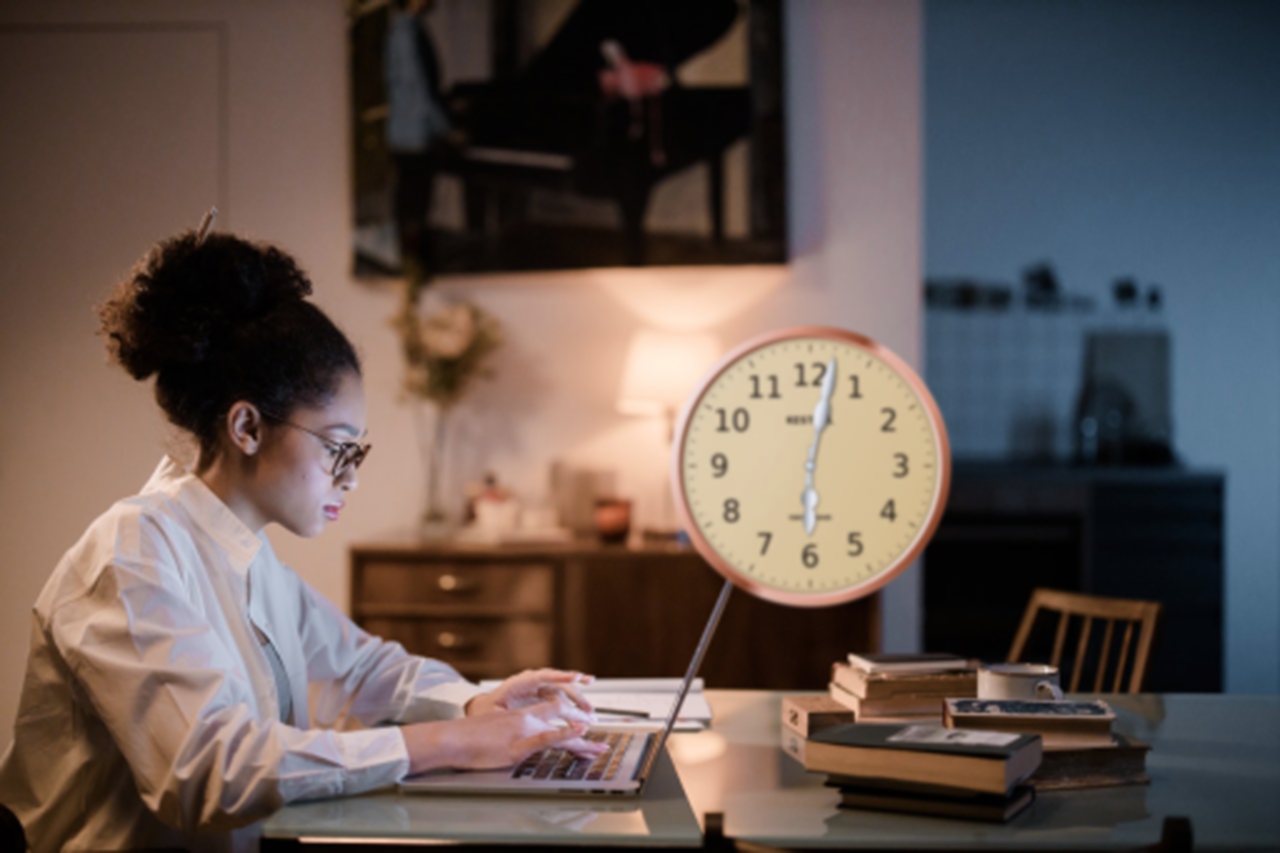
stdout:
{"hour": 6, "minute": 2}
